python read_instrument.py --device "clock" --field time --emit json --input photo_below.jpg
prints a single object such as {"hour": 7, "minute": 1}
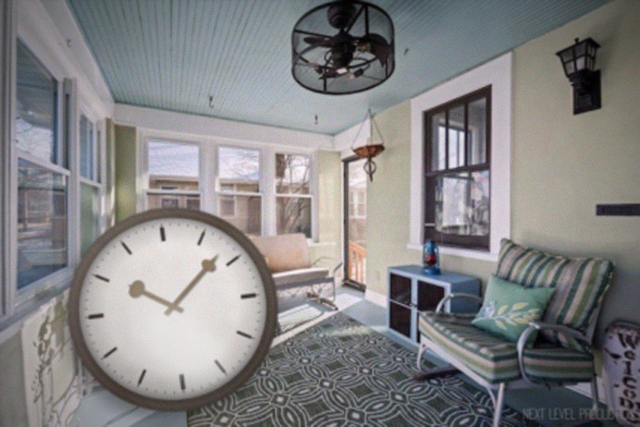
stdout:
{"hour": 10, "minute": 8}
